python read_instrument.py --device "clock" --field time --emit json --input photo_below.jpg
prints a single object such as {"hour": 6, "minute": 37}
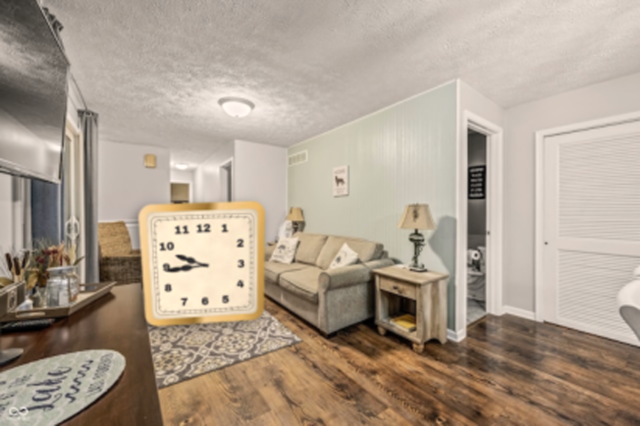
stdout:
{"hour": 9, "minute": 44}
